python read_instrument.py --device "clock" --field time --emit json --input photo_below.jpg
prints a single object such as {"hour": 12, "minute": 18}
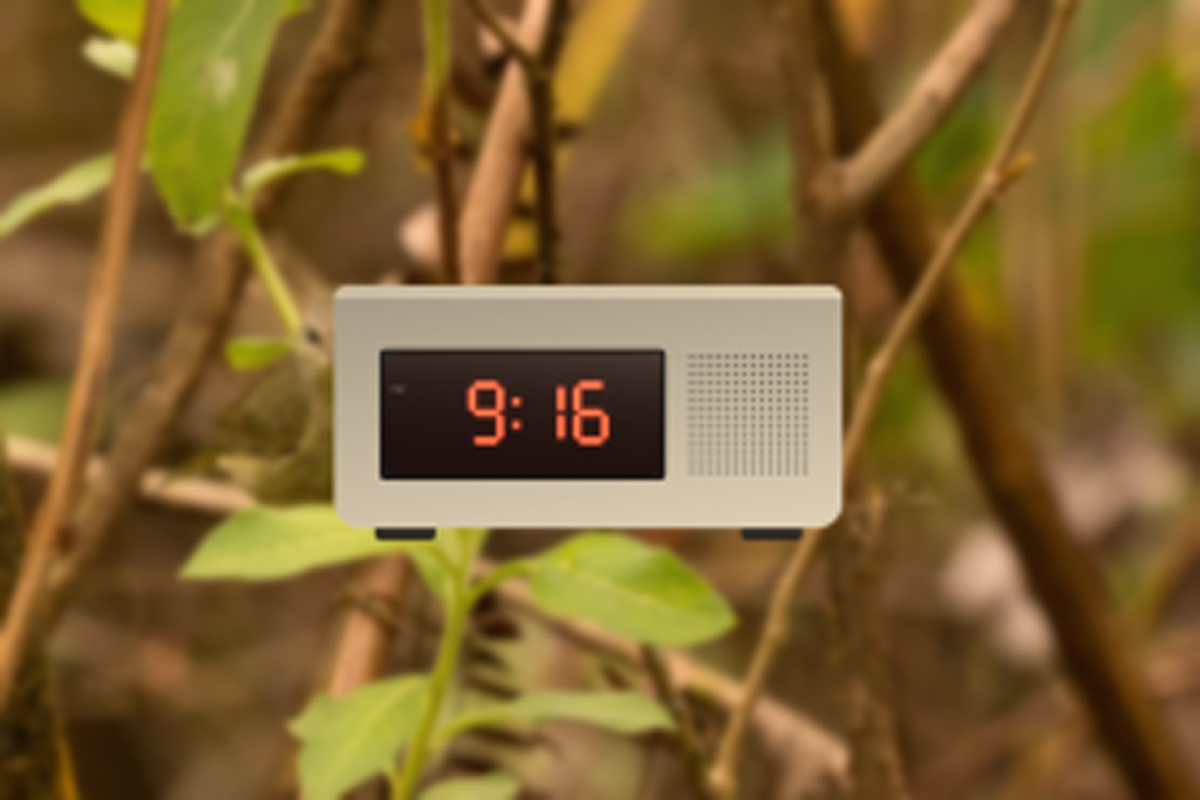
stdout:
{"hour": 9, "minute": 16}
